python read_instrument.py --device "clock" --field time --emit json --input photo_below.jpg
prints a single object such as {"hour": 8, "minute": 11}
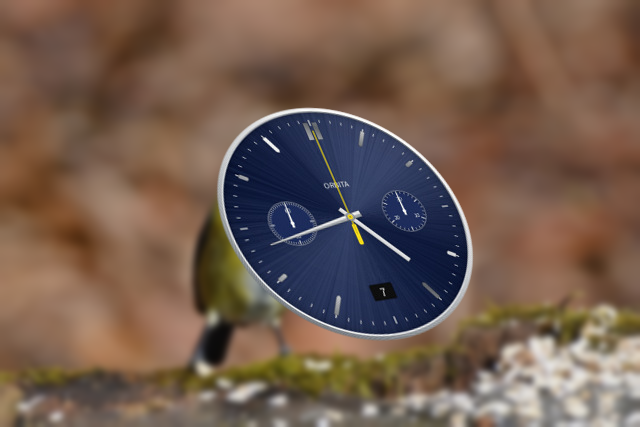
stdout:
{"hour": 4, "minute": 43}
